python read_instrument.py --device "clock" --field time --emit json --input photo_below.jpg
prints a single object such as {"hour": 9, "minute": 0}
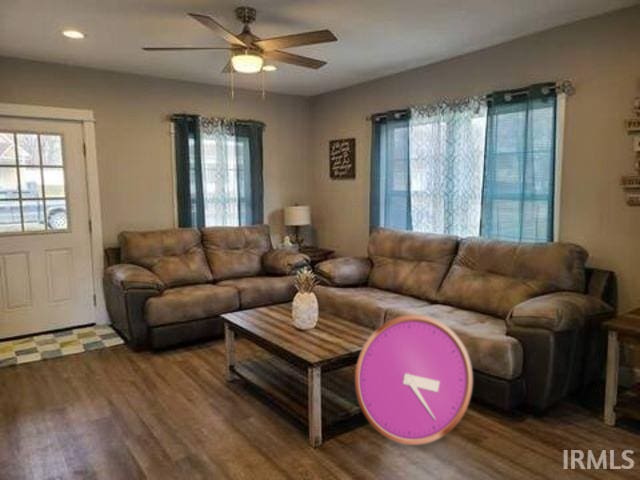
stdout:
{"hour": 3, "minute": 24}
